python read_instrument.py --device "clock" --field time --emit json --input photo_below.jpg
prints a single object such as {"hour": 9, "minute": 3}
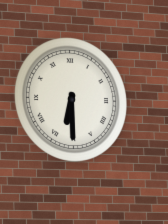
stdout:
{"hour": 6, "minute": 30}
